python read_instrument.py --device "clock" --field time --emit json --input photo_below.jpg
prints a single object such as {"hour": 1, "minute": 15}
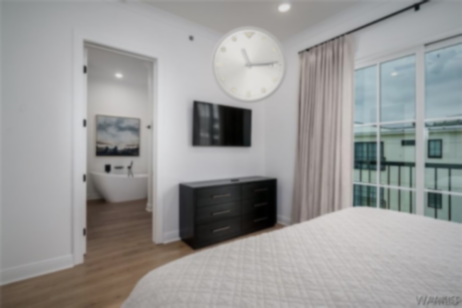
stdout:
{"hour": 11, "minute": 14}
